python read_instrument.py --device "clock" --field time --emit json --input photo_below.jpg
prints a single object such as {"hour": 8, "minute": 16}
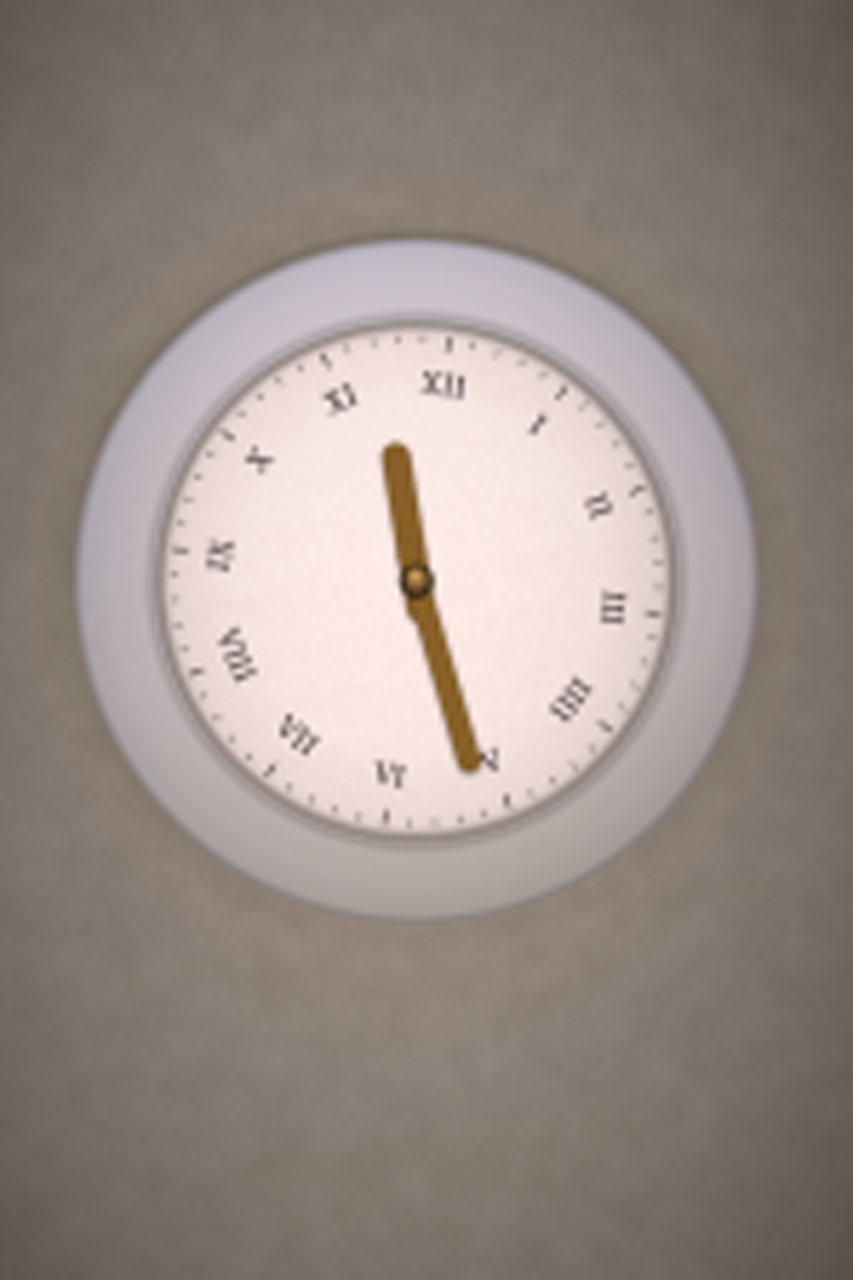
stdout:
{"hour": 11, "minute": 26}
